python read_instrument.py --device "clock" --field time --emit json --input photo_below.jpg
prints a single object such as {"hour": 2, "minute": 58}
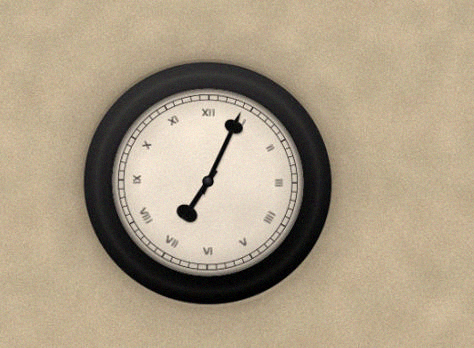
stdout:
{"hour": 7, "minute": 4}
